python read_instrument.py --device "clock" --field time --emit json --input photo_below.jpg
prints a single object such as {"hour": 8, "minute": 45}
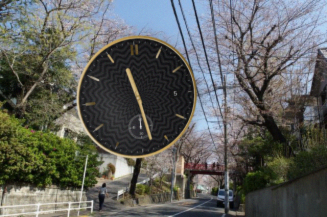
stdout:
{"hour": 11, "minute": 28}
